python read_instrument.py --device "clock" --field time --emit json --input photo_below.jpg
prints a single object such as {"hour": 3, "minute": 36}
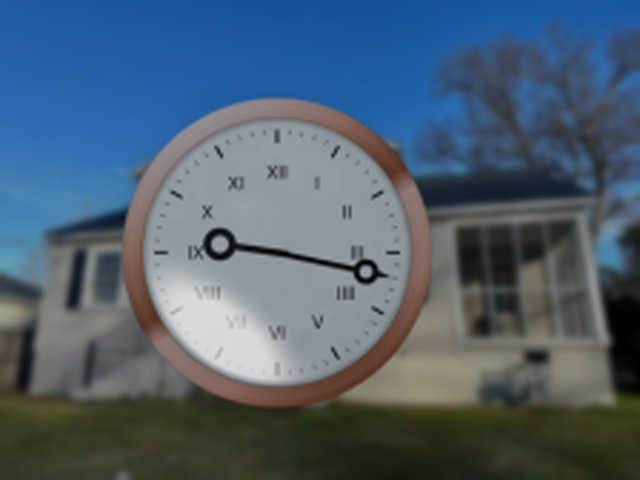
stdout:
{"hour": 9, "minute": 17}
